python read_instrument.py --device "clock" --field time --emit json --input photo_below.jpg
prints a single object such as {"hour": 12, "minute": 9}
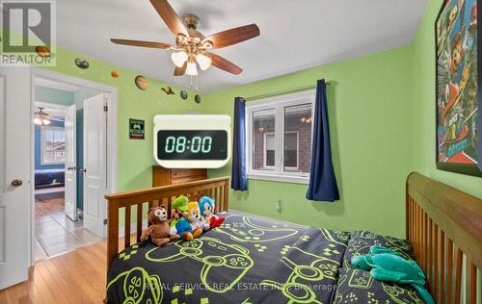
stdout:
{"hour": 8, "minute": 0}
